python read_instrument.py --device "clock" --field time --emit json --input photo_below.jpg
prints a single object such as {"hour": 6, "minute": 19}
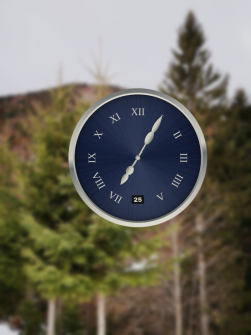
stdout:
{"hour": 7, "minute": 5}
